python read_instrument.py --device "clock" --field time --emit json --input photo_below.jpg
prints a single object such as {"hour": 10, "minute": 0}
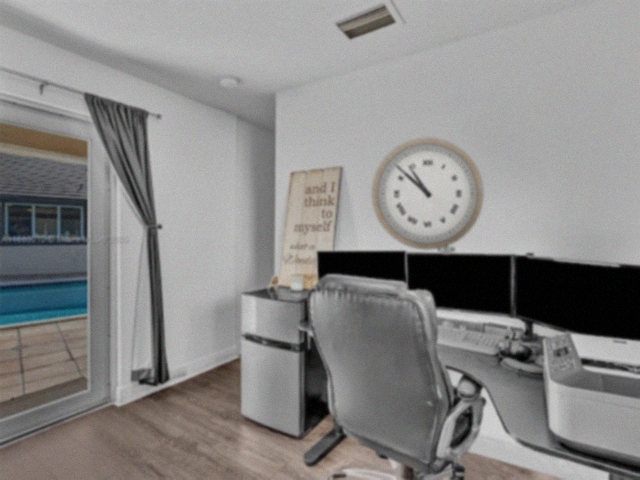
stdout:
{"hour": 10, "minute": 52}
